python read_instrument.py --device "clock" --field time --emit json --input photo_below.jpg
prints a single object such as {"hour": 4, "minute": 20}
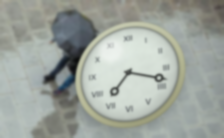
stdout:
{"hour": 7, "minute": 18}
